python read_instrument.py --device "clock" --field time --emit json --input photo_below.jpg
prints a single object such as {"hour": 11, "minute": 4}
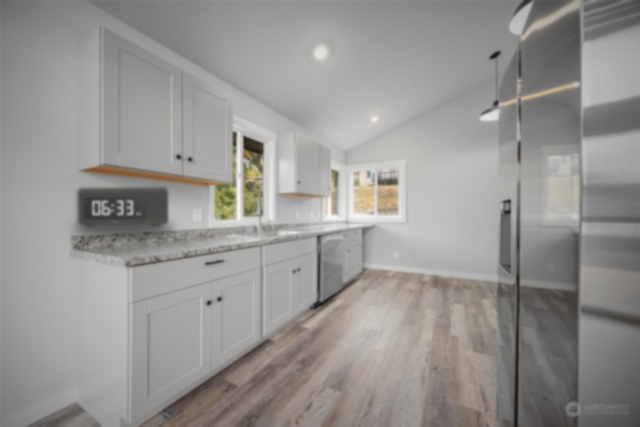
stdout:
{"hour": 6, "minute": 33}
